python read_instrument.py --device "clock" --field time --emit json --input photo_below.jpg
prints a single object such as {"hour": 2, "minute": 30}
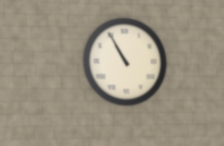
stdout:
{"hour": 10, "minute": 55}
